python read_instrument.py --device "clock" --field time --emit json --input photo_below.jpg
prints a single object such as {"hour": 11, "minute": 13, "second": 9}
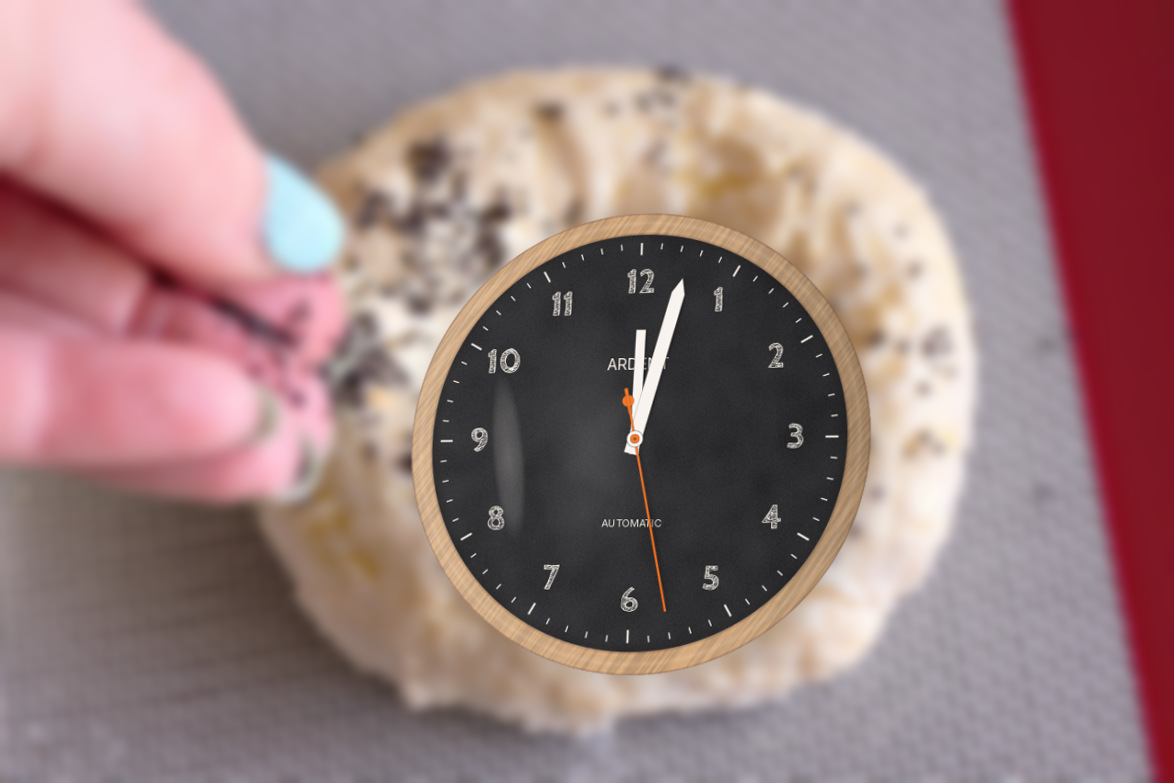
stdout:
{"hour": 12, "minute": 2, "second": 28}
